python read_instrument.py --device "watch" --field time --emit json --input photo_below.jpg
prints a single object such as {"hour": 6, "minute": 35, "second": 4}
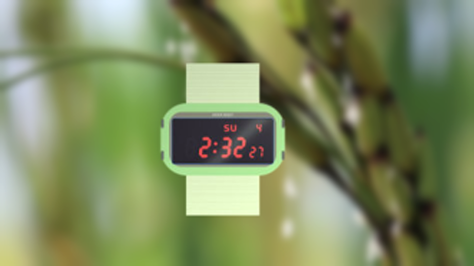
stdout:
{"hour": 2, "minute": 32, "second": 27}
